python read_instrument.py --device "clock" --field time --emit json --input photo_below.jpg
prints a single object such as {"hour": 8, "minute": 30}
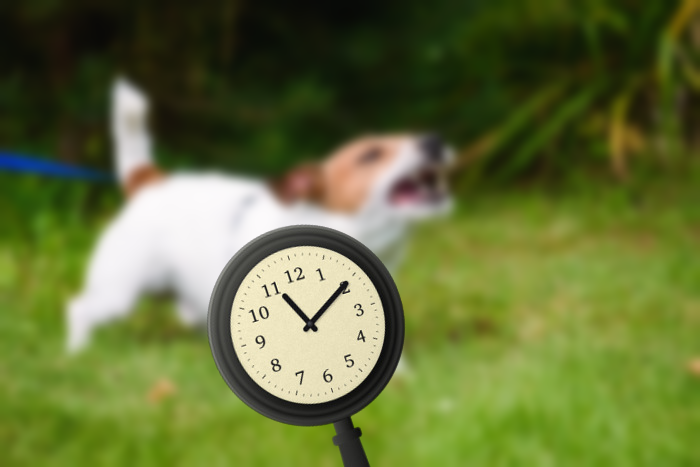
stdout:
{"hour": 11, "minute": 10}
